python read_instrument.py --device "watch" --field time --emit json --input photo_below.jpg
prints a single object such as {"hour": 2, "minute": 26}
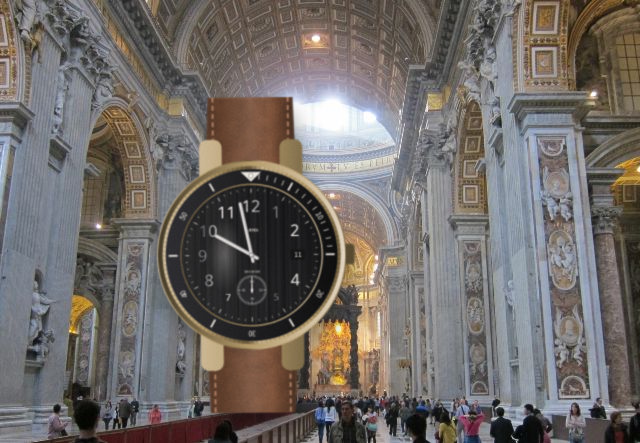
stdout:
{"hour": 9, "minute": 58}
